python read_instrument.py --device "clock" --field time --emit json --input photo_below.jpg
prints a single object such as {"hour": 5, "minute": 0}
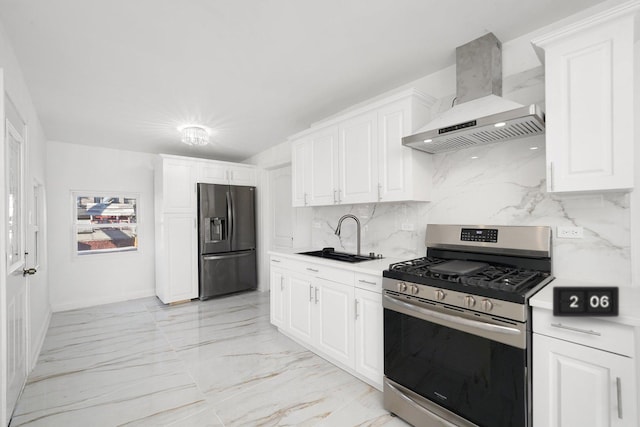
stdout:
{"hour": 2, "minute": 6}
